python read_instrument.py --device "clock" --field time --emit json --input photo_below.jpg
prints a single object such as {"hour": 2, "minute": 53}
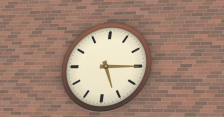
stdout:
{"hour": 5, "minute": 15}
